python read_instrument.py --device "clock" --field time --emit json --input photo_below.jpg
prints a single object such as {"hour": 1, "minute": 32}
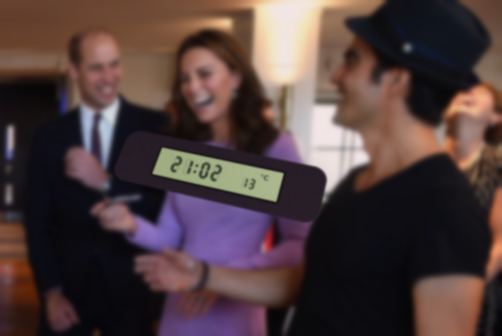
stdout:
{"hour": 21, "minute": 2}
